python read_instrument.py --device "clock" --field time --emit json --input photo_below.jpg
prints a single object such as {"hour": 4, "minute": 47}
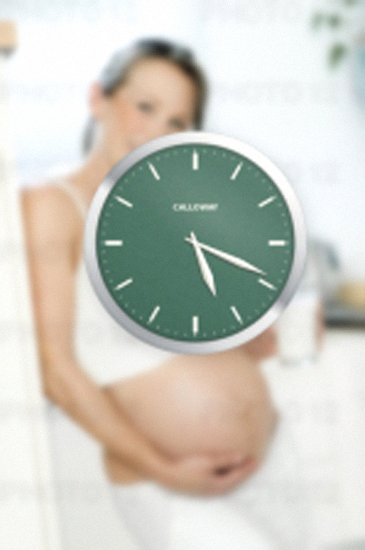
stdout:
{"hour": 5, "minute": 19}
